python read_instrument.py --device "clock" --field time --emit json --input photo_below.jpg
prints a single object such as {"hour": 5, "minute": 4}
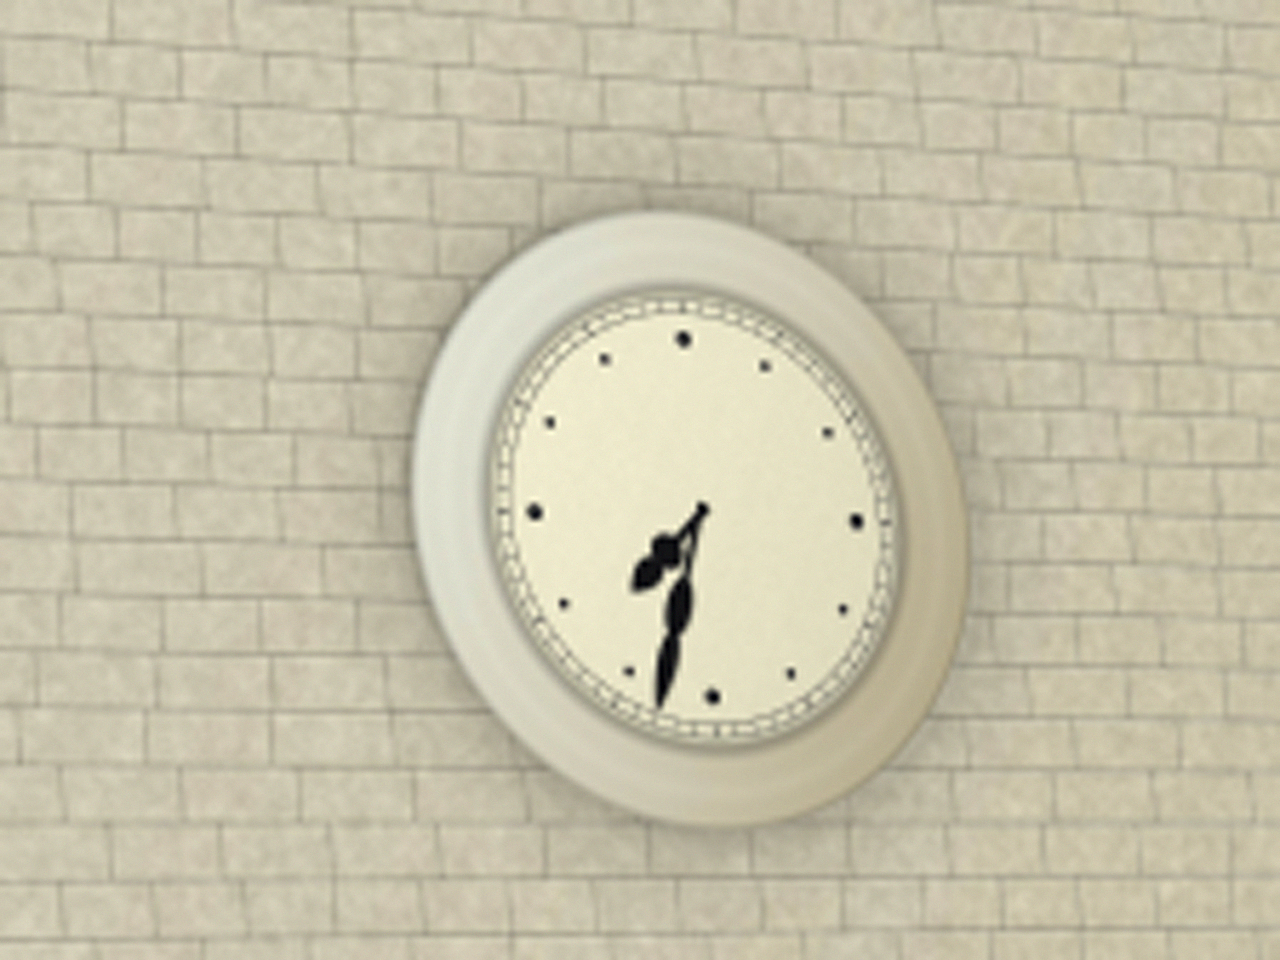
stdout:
{"hour": 7, "minute": 33}
